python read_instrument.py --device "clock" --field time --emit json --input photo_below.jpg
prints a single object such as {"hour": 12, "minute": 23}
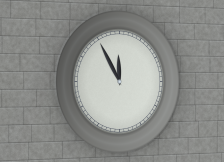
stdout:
{"hour": 11, "minute": 55}
